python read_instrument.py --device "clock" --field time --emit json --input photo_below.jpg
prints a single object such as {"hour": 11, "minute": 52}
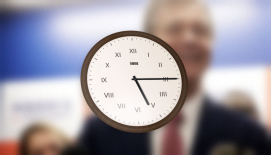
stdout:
{"hour": 5, "minute": 15}
